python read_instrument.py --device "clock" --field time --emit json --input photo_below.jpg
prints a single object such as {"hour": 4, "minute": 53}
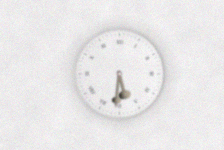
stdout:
{"hour": 5, "minute": 31}
